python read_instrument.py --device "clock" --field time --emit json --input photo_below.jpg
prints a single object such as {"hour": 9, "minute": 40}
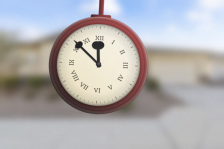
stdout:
{"hour": 11, "minute": 52}
